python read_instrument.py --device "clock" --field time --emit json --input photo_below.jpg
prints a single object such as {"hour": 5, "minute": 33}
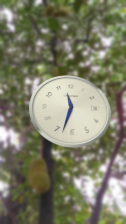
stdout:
{"hour": 11, "minute": 33}
